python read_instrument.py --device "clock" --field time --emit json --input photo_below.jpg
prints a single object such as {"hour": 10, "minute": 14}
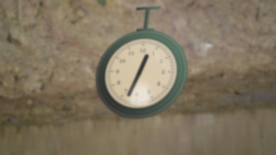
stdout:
{"hour": 12, "minute": 33}
